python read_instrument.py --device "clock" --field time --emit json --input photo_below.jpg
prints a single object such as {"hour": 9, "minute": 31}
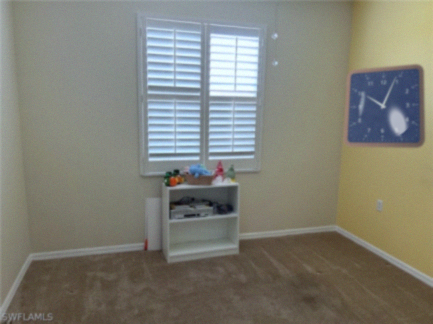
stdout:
{"hour": 10, "minute": 4}
